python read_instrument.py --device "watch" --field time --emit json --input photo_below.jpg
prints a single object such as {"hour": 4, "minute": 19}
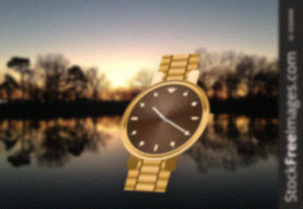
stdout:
{"hour": 10, "minute": 20}
